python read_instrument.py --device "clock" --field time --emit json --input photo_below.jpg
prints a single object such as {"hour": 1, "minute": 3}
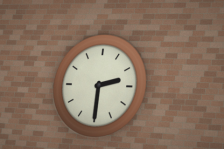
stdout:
{"hour": 2, "minute": 30}
